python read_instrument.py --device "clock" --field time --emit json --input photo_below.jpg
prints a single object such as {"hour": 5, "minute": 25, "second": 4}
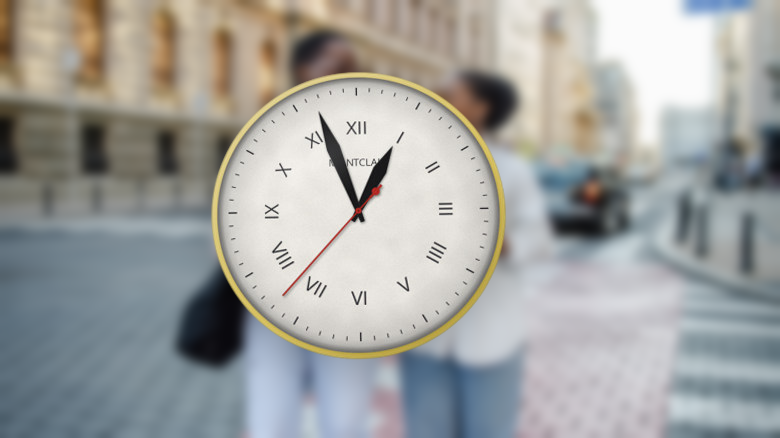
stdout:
{"hour": 12, "minute": 56, "second": 37}
